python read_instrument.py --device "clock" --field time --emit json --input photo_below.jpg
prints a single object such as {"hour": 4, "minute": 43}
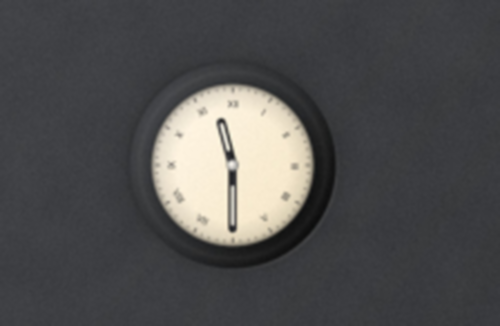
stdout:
{"hour": 11, "minute": 30}
